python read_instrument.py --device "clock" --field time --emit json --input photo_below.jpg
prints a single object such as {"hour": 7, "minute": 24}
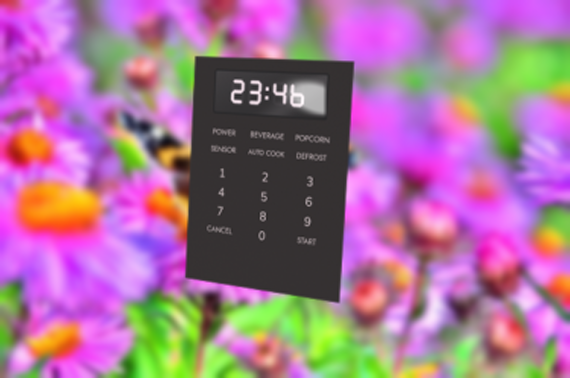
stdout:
{"hour": 23, "minute": 46}
